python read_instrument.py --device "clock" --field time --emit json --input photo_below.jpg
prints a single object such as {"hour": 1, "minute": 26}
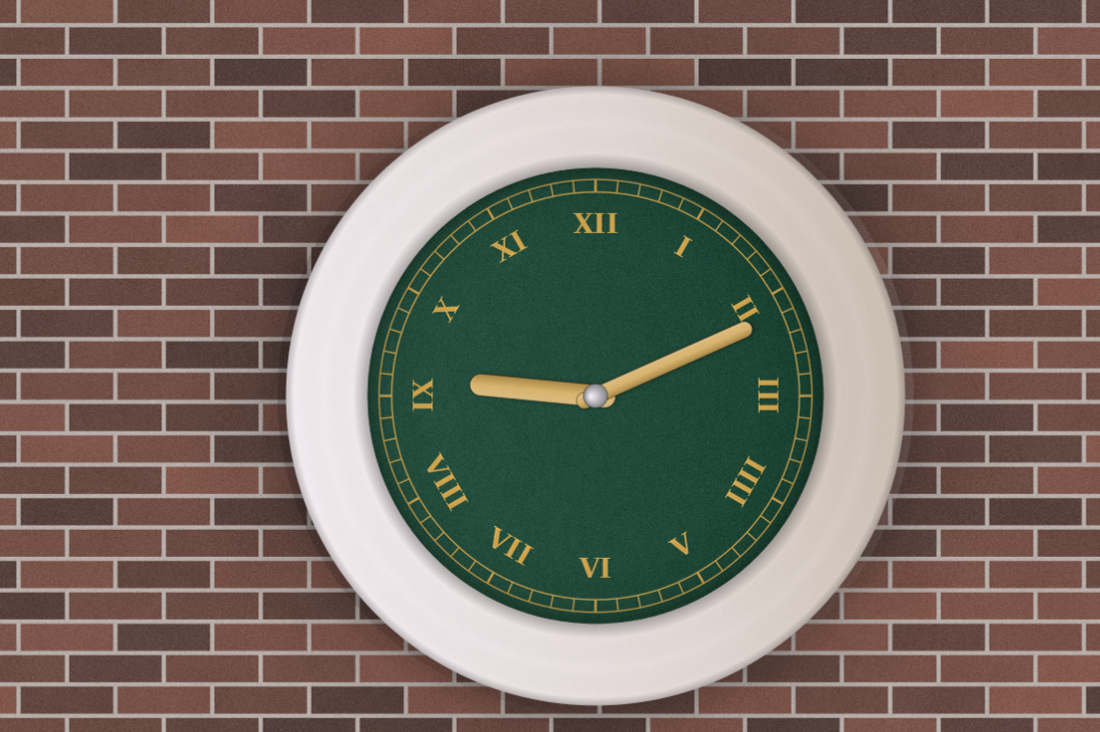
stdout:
{"hour": 9, "minute": 11}
